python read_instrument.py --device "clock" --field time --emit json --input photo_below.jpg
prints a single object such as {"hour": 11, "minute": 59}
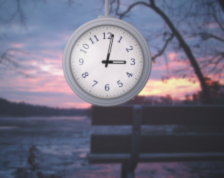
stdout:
{"hour": 3, "minute": 2}
